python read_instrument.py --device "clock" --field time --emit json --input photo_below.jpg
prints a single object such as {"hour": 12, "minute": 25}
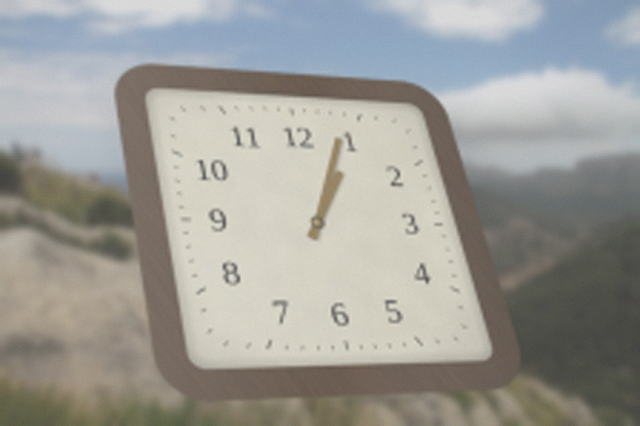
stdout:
{"hour": 1, "minute": 4}
